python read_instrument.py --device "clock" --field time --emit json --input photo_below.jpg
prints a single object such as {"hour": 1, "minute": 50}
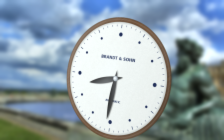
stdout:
{"hour": 8, "minute": 31}
